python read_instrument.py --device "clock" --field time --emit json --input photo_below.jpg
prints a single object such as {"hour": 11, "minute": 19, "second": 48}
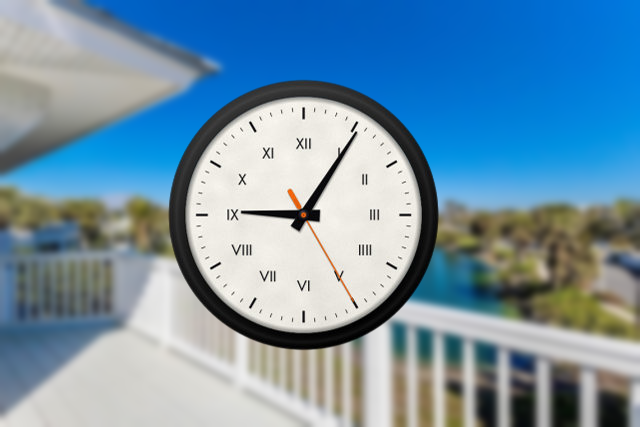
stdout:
{"hour": 9, "minute": 5, "second": 25}
